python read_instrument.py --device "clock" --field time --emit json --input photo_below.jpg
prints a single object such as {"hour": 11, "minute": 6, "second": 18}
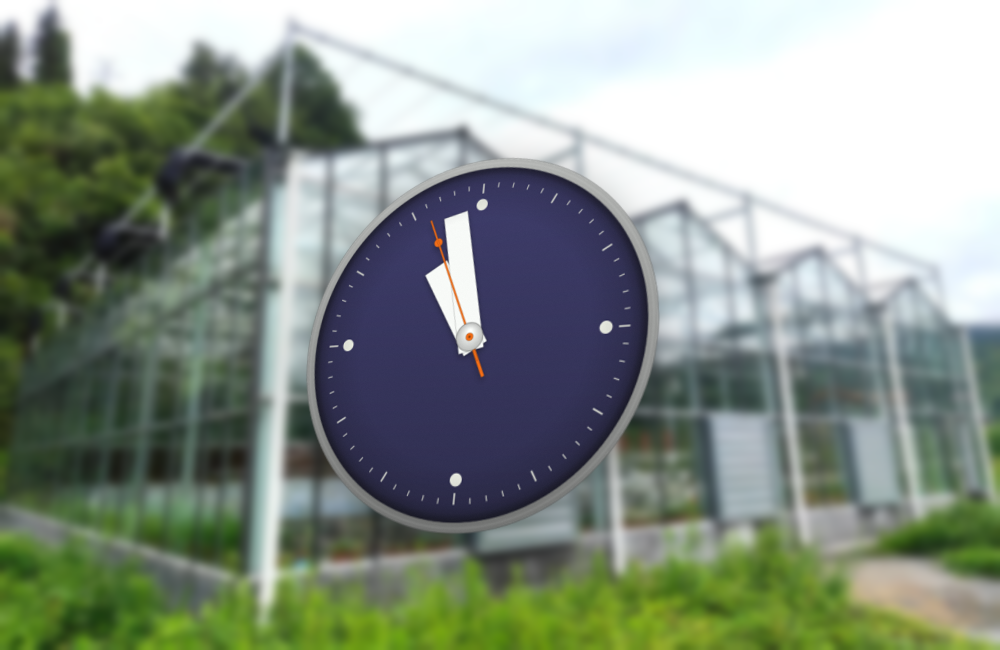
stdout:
{"hour": 10, "minute": 57, "second": 56}
